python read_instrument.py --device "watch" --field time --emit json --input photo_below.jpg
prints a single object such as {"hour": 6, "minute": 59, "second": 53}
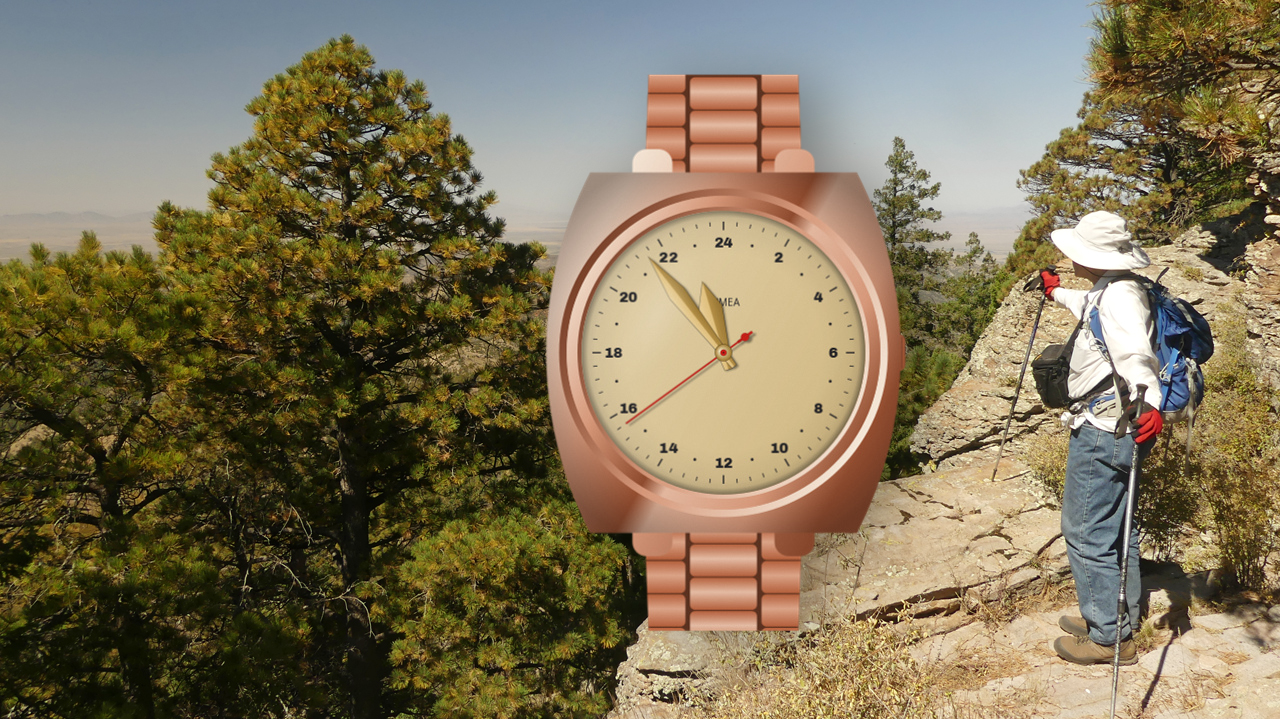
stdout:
{"hour": 22, "minute": 53, "second": 39}
